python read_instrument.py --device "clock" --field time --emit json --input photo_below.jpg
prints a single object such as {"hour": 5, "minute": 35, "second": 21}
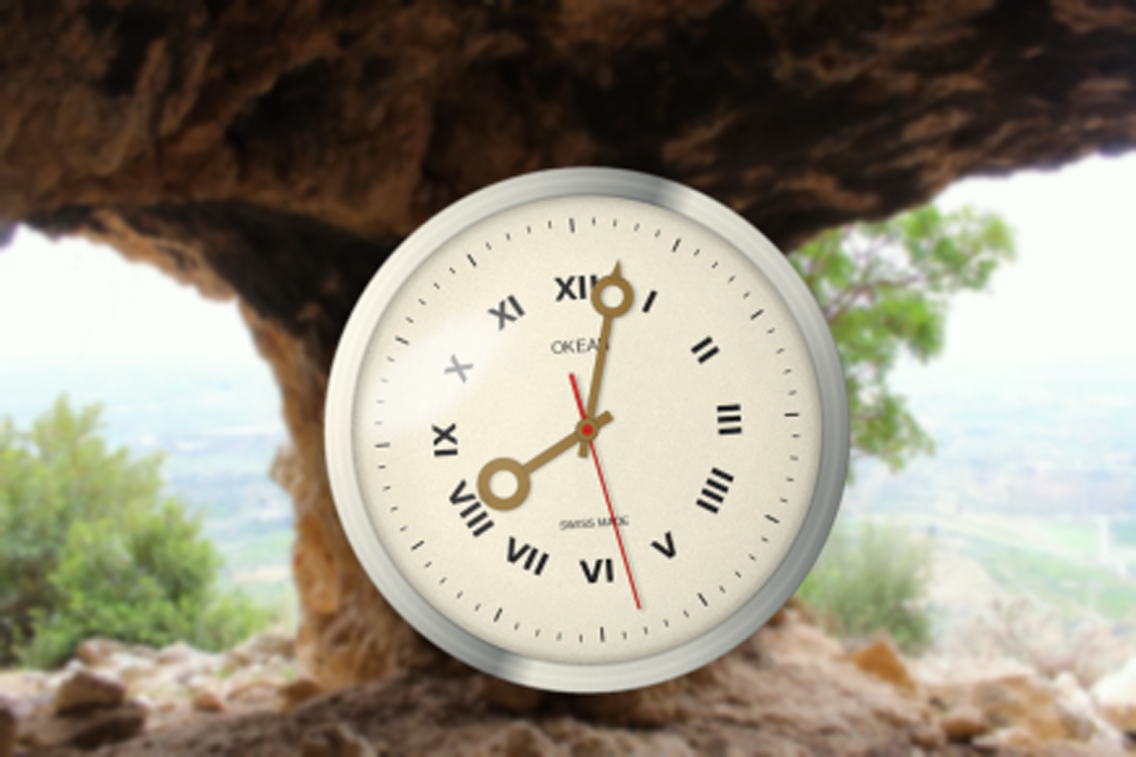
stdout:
{"hour": 8, "minute": 2, "second": 28}
